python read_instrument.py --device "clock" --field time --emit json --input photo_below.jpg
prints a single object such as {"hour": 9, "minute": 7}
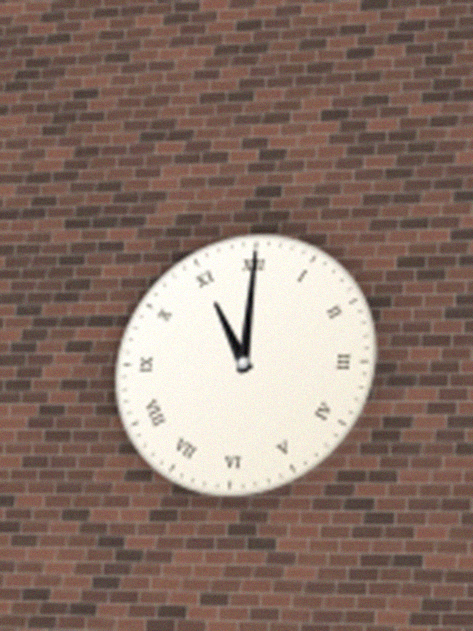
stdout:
{"hour": 11, "minute": 0}
